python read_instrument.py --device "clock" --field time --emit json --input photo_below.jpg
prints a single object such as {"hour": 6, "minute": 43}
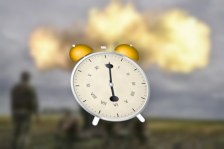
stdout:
{"hour": 6, "minute": 1}
